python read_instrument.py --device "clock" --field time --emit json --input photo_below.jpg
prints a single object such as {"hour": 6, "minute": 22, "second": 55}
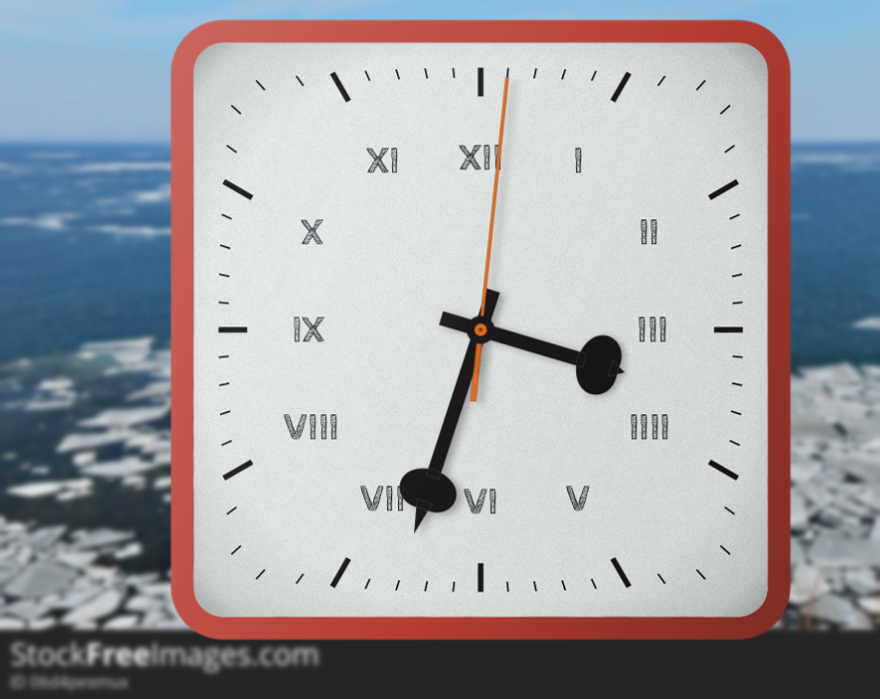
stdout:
{"hour": 3, "minute": 33, "second": 1}
